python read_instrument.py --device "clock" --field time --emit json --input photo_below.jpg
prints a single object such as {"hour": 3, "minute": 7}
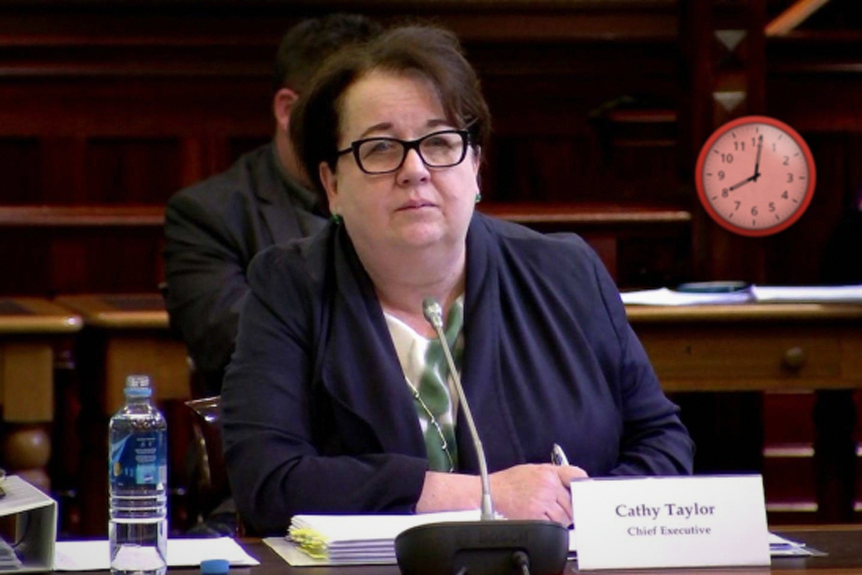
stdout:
{"hour": 8, "minute": 1}
